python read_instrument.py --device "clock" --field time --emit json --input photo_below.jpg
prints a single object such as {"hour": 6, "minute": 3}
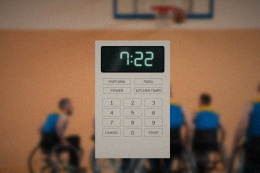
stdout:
{"hour": 7, "minute": 22}
